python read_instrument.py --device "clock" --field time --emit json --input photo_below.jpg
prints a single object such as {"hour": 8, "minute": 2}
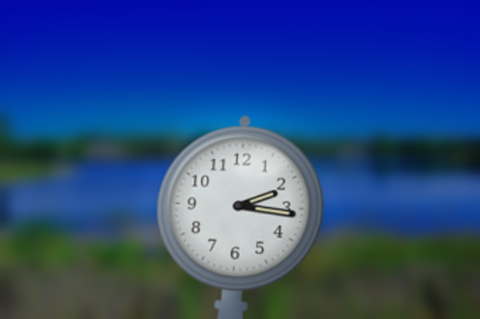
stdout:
{"hour": 2, "minute": 16}
